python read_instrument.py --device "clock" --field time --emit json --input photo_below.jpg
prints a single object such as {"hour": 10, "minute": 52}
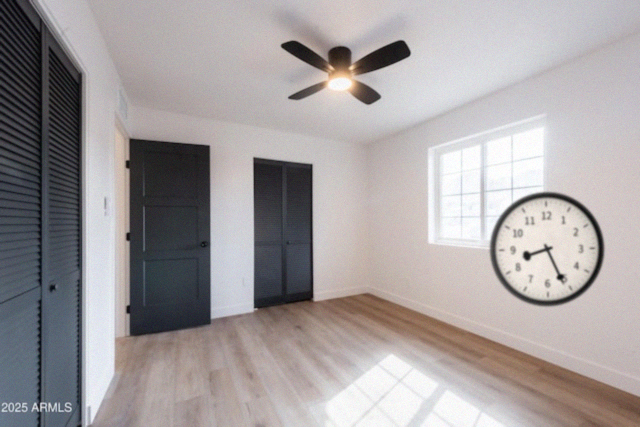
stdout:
{"hour": 8, "minute": 26}
